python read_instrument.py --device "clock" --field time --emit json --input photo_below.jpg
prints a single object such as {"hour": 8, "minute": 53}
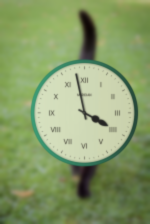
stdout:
{"hour": 3, "minute": 58}
